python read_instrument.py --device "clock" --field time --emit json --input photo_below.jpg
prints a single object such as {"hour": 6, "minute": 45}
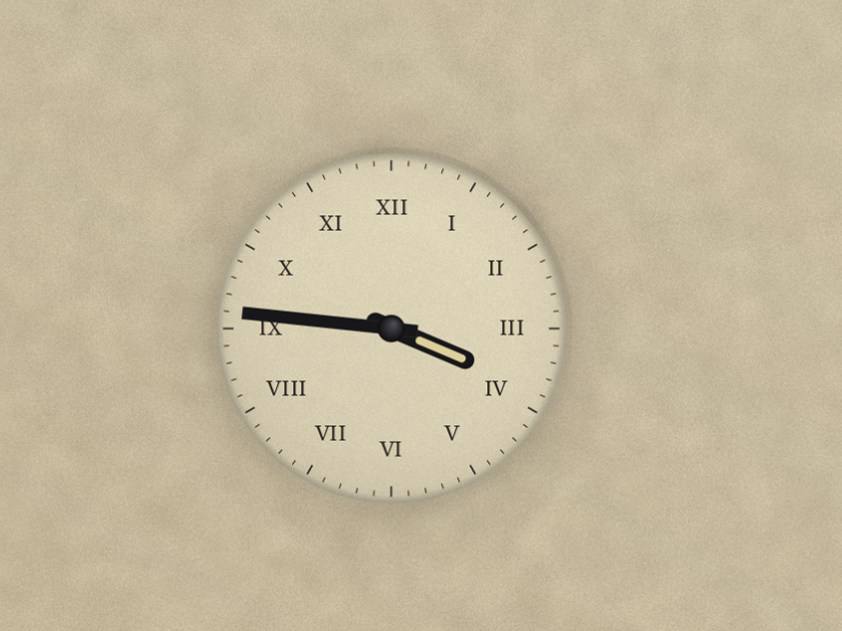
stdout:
{"hour": 3, "minute": 46}
